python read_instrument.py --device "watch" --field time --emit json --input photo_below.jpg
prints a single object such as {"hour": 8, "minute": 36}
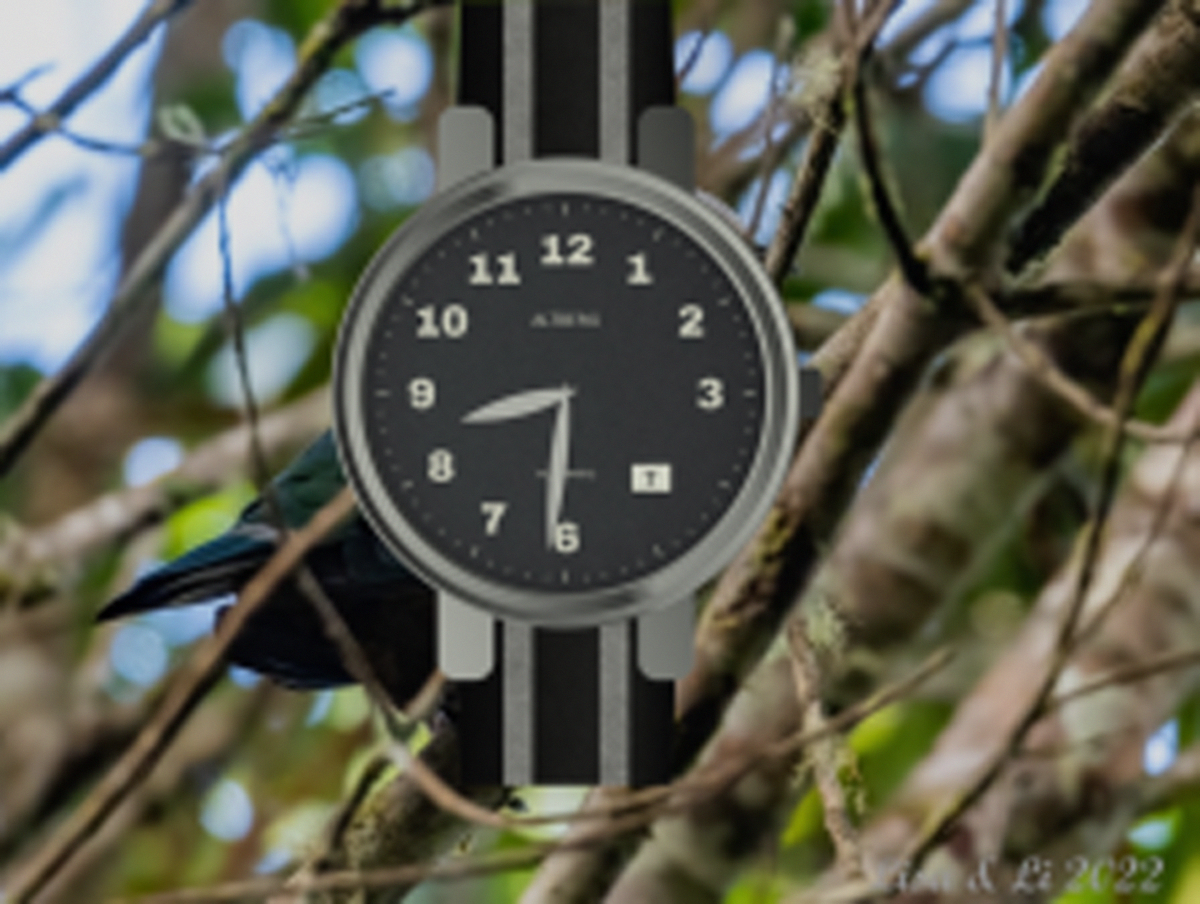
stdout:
{"hour": 8, "minute": 31}
